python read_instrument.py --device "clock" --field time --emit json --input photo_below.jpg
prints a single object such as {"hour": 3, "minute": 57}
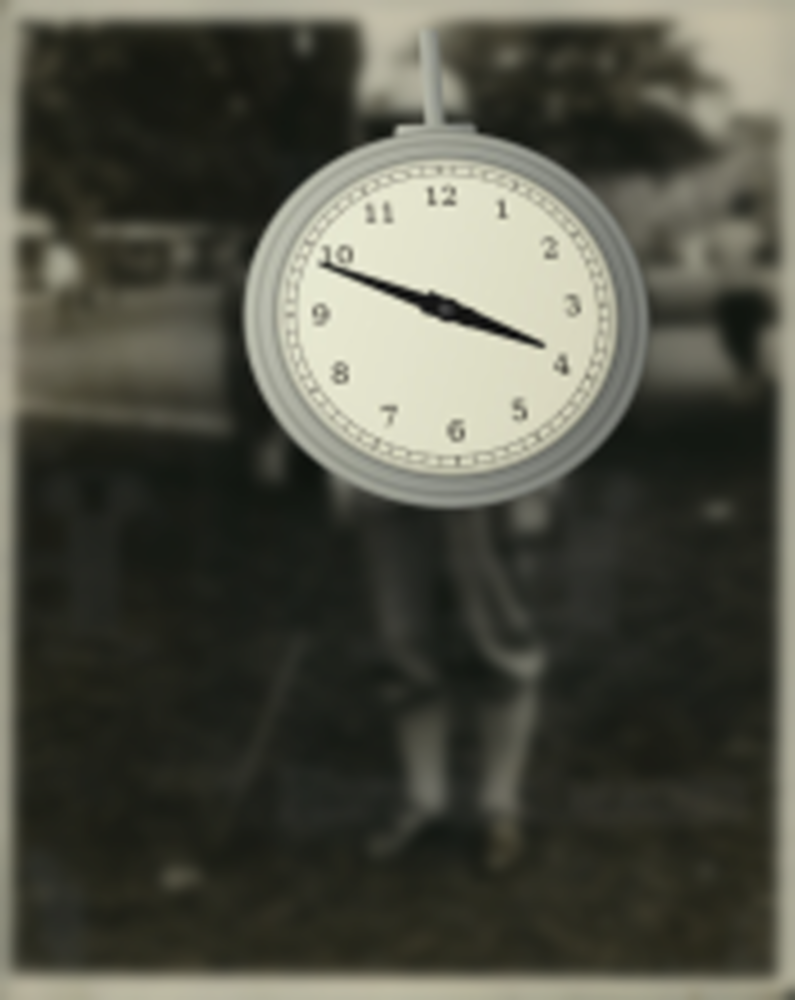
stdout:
{"hour": 3, "minute": 49}
